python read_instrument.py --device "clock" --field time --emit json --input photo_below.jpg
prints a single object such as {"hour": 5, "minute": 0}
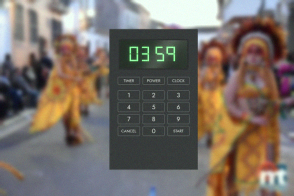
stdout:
{"hour": 3, "minute": 59}
